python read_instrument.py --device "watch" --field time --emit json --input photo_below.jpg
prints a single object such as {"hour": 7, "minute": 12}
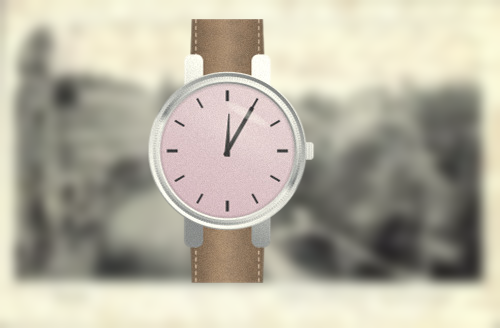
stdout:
{"hour": 12, "minute": 5}
